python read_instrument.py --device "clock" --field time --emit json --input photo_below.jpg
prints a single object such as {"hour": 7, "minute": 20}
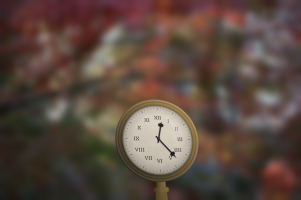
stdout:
{"hour": 12, "minute": 23}
